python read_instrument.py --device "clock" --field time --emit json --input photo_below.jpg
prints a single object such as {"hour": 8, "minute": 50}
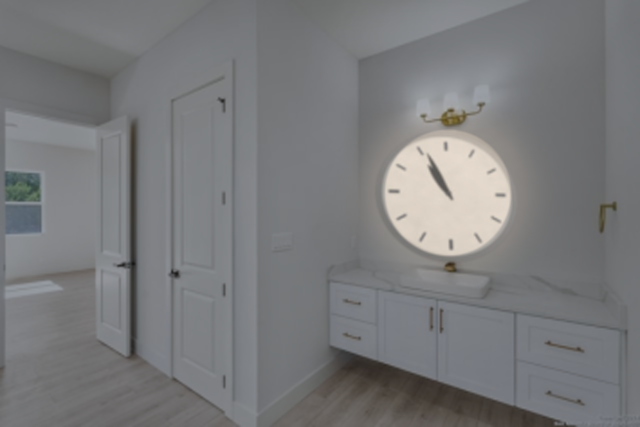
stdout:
{"hour": 10, "minute": 56}
